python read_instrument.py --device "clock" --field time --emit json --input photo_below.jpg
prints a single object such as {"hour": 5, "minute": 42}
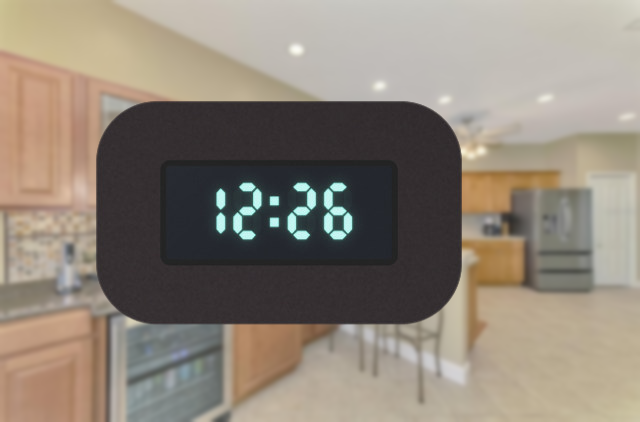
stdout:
{"hour": 12, "minute": 26}
